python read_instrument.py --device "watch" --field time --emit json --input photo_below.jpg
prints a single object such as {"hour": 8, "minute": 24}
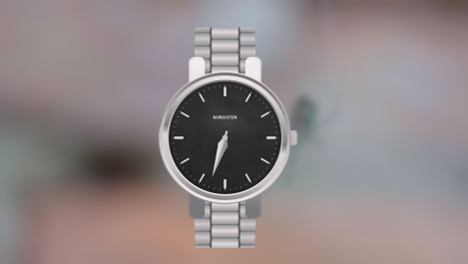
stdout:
{"hour": 6, "minute": 33}
